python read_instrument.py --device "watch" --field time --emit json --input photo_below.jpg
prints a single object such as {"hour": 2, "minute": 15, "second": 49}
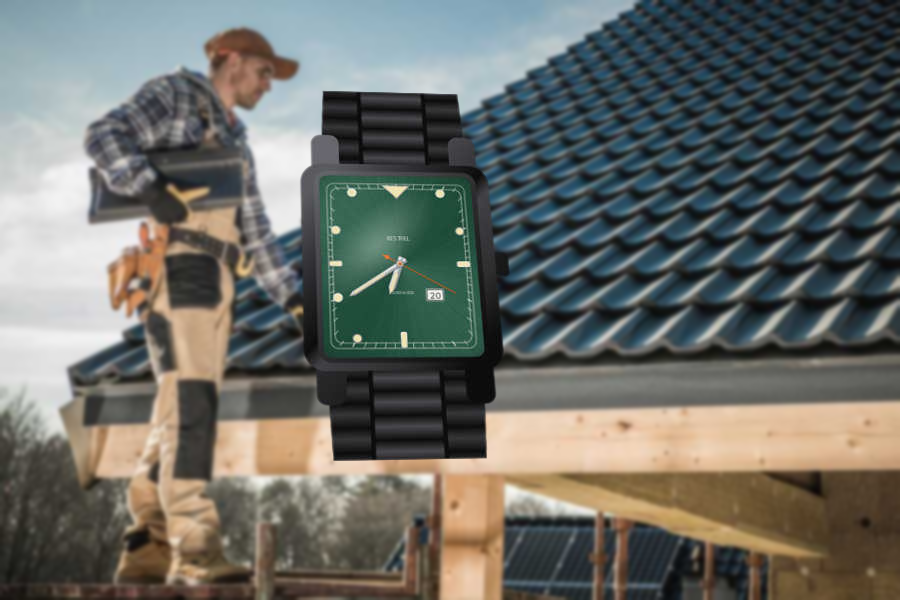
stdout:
{"hour": 6, "minute": 39, "second": 20}
